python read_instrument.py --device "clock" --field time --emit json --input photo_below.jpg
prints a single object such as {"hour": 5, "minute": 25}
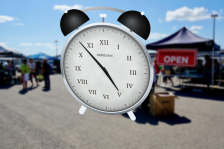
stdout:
{"hour": 4, "minute": 53}
